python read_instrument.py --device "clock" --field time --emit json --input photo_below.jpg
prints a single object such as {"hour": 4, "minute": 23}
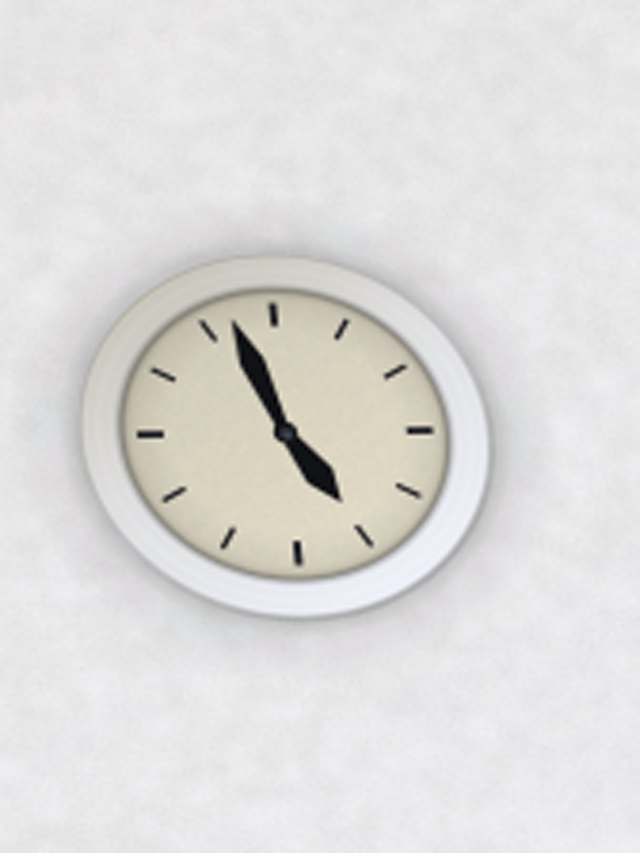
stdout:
{"hour": 4, "minute": 57}
